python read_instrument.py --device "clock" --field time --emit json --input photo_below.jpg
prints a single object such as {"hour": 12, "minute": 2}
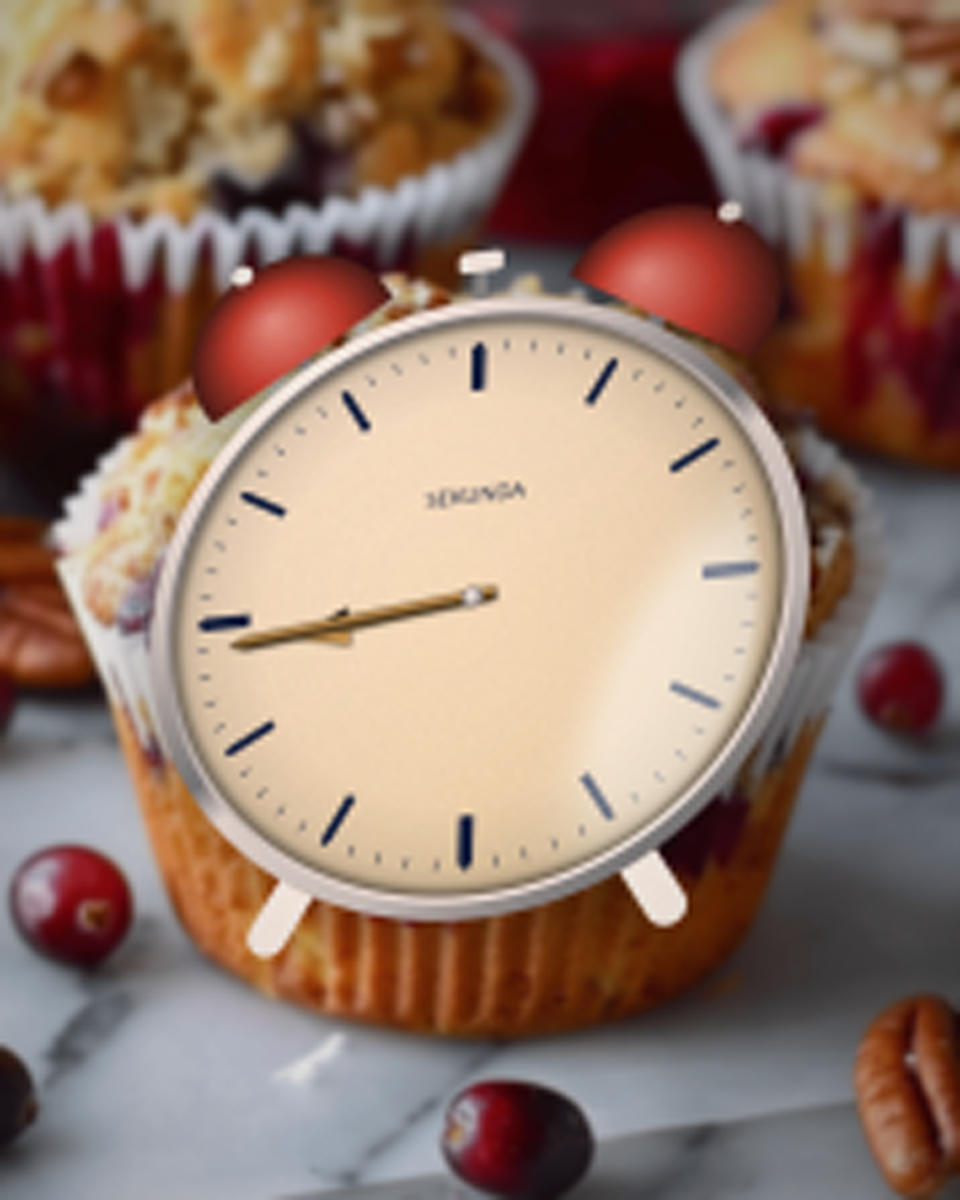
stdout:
{"hour": 8, "minute": 44}
